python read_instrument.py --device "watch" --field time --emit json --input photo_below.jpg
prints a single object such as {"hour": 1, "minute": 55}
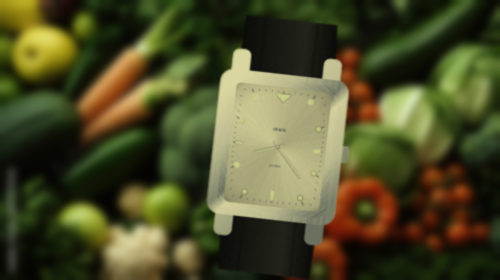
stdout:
{"hour": 8, "minute": 23}
